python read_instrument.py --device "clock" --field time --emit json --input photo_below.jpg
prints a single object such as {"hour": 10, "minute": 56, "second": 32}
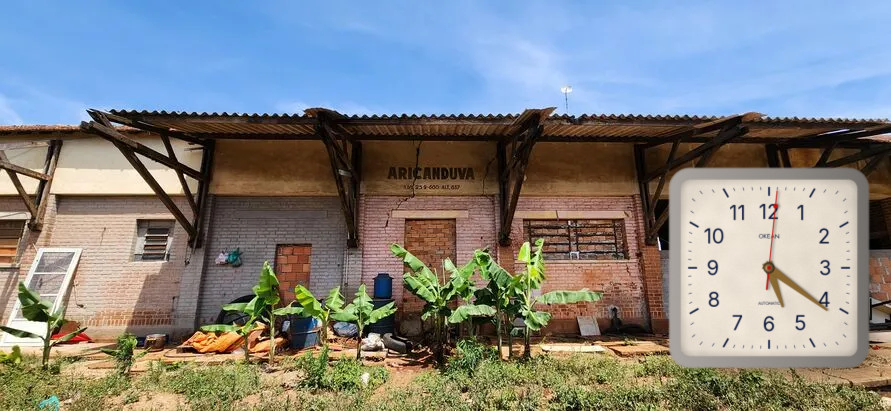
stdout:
{"hour": 5, "minute": 21, "second": 1}
